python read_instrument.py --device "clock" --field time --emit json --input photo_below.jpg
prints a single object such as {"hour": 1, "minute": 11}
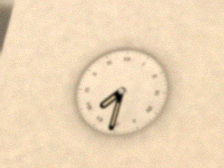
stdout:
{"hour": 7, "minute": 31}
